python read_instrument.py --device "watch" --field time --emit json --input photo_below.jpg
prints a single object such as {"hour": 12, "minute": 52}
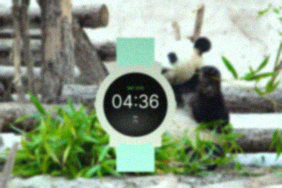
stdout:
{"hour": 4, "minute": 36}
